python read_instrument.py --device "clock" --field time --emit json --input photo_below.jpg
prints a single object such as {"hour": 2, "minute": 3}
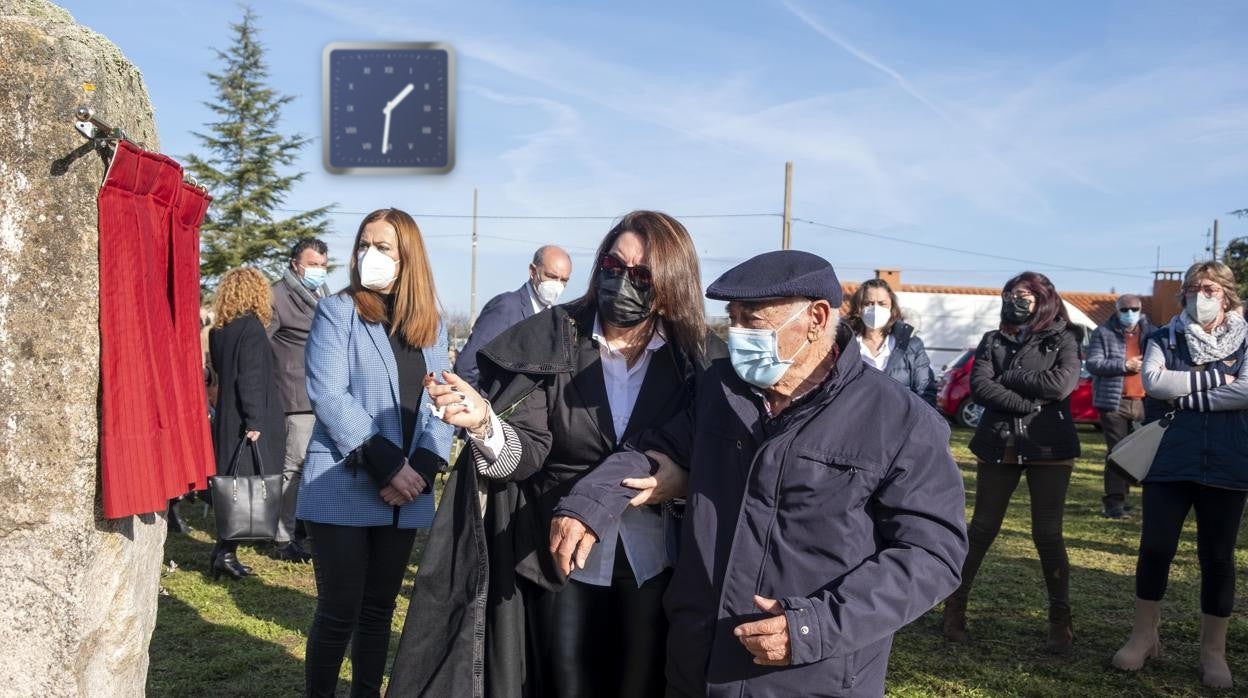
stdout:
{"hour": 1, "minute": 31}
